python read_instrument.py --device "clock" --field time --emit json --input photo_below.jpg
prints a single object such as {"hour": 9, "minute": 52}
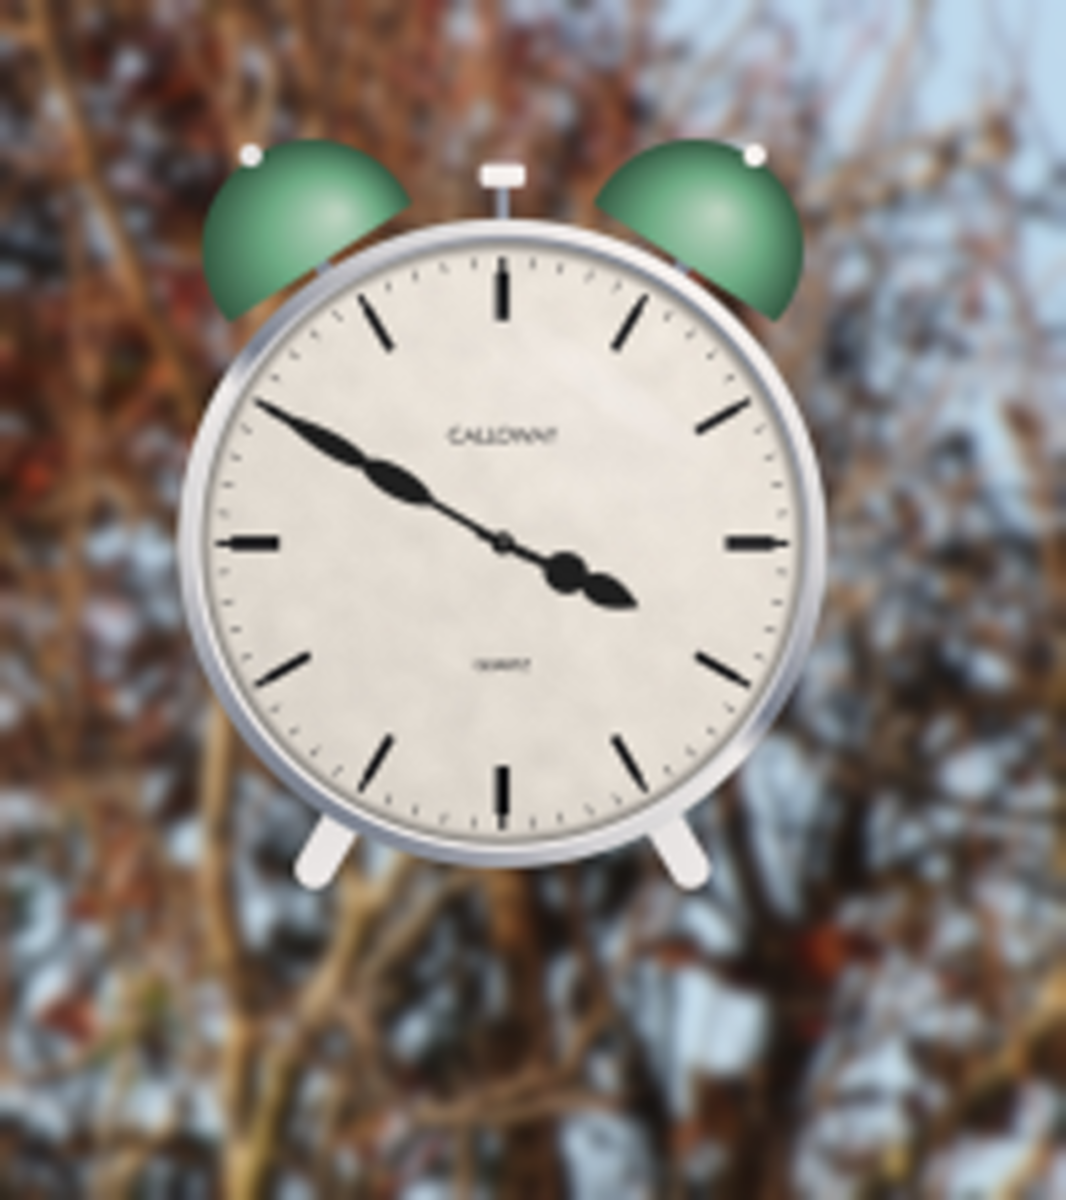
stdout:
{"hour": 3, "minute": 50}
